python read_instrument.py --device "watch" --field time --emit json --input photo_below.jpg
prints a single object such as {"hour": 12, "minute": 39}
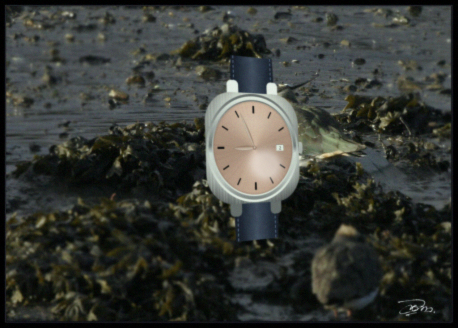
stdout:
{"hour": 8, "minute": 56}
